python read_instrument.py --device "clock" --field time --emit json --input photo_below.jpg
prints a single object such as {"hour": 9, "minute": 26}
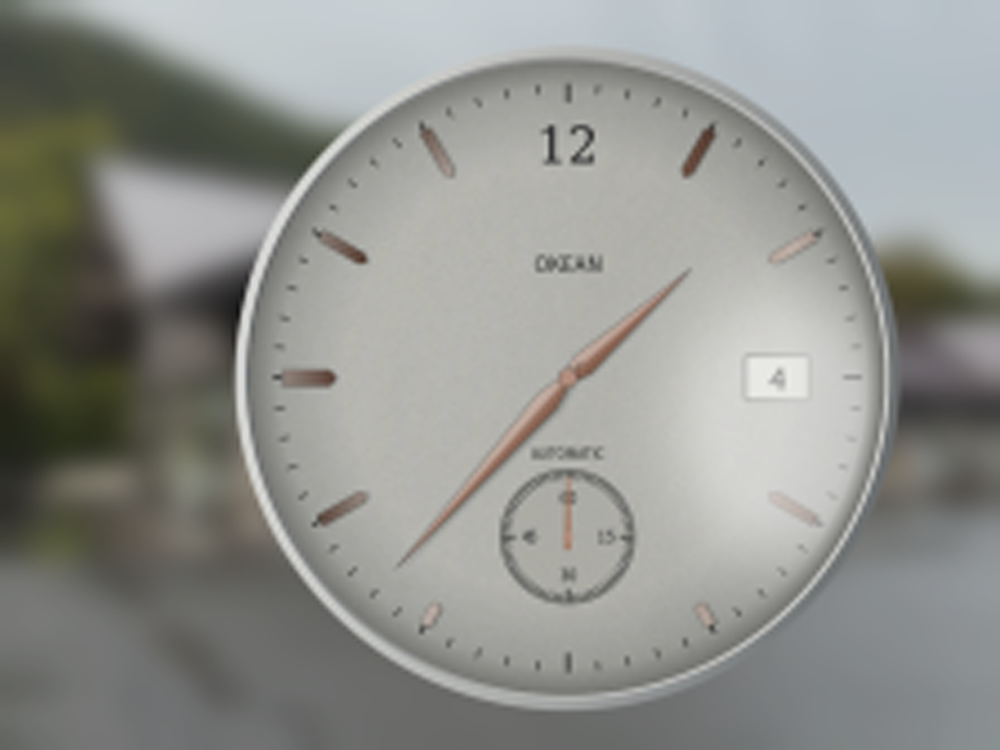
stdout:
{"hour": 1, "minute": 37}
